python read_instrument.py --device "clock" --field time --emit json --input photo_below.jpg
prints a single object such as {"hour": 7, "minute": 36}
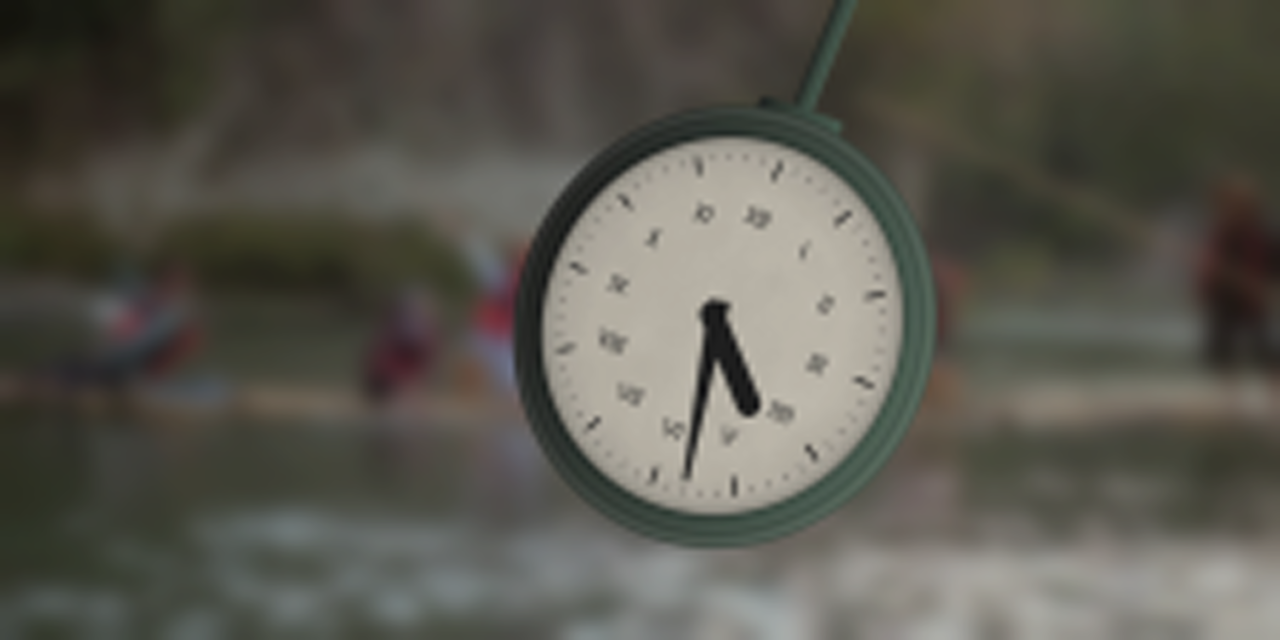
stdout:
{"hour": 4, "minute": 28}
